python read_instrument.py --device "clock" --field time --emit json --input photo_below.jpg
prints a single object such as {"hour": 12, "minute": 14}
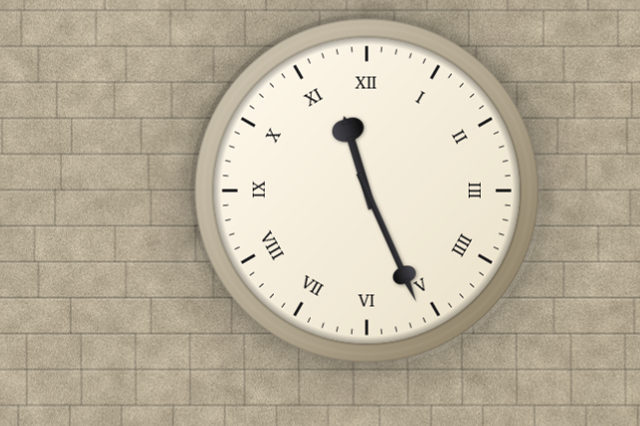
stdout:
{"hour": 11, "minute": 26}
